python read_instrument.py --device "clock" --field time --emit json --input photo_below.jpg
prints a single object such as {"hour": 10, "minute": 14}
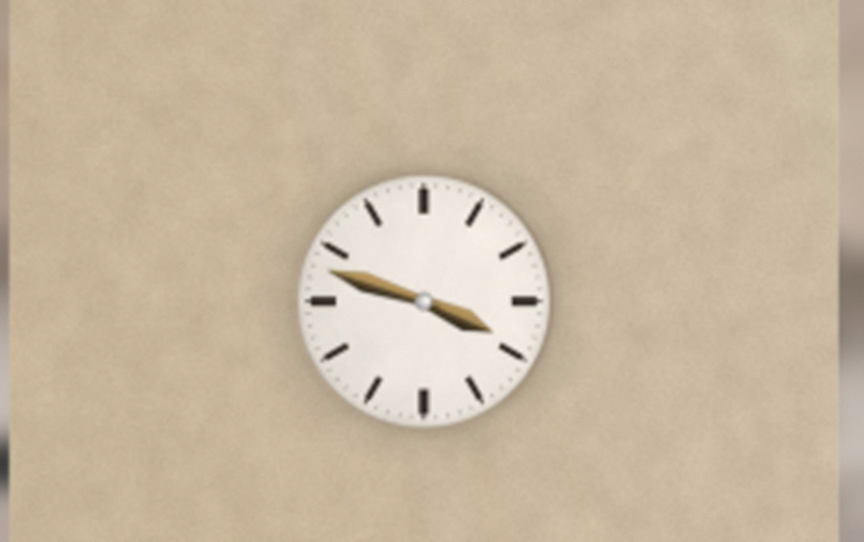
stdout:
{"hour": 3, "minute": 48}
